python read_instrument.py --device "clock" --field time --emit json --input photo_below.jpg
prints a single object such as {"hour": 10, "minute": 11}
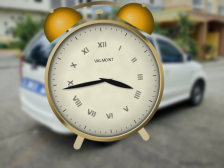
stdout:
{"hour": 3, "minute": 44}
